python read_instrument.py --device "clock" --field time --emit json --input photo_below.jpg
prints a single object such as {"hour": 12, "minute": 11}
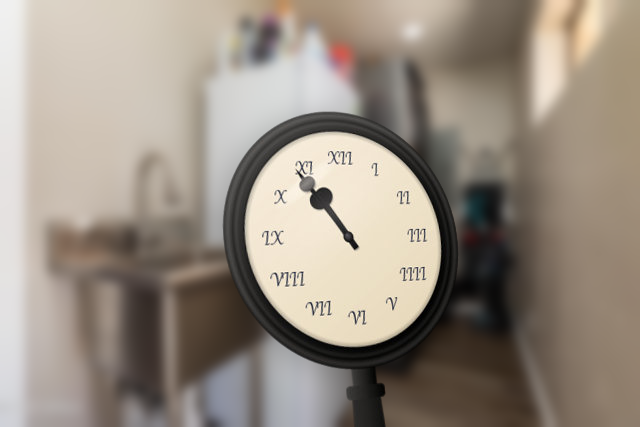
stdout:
{"hour": 10, "minute": 54}
